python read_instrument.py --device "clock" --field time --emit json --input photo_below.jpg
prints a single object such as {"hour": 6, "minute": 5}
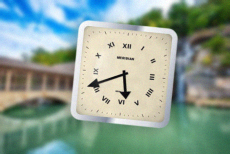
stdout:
{"hour": 5, "minute": 41}
